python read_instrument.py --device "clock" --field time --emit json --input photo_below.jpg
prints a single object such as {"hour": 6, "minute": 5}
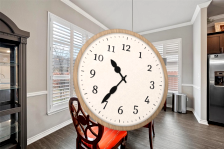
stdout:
{"hour": 10, "minute": 36}
